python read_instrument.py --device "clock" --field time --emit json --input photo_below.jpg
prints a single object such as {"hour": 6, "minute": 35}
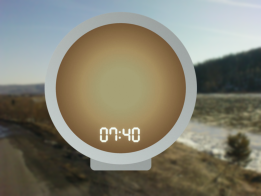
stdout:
{"hour": 7, "minute": 40}
